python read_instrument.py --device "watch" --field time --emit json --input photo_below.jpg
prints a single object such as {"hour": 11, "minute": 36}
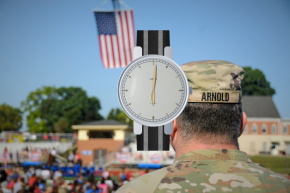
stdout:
{"hour": 6, "minute": 1}
